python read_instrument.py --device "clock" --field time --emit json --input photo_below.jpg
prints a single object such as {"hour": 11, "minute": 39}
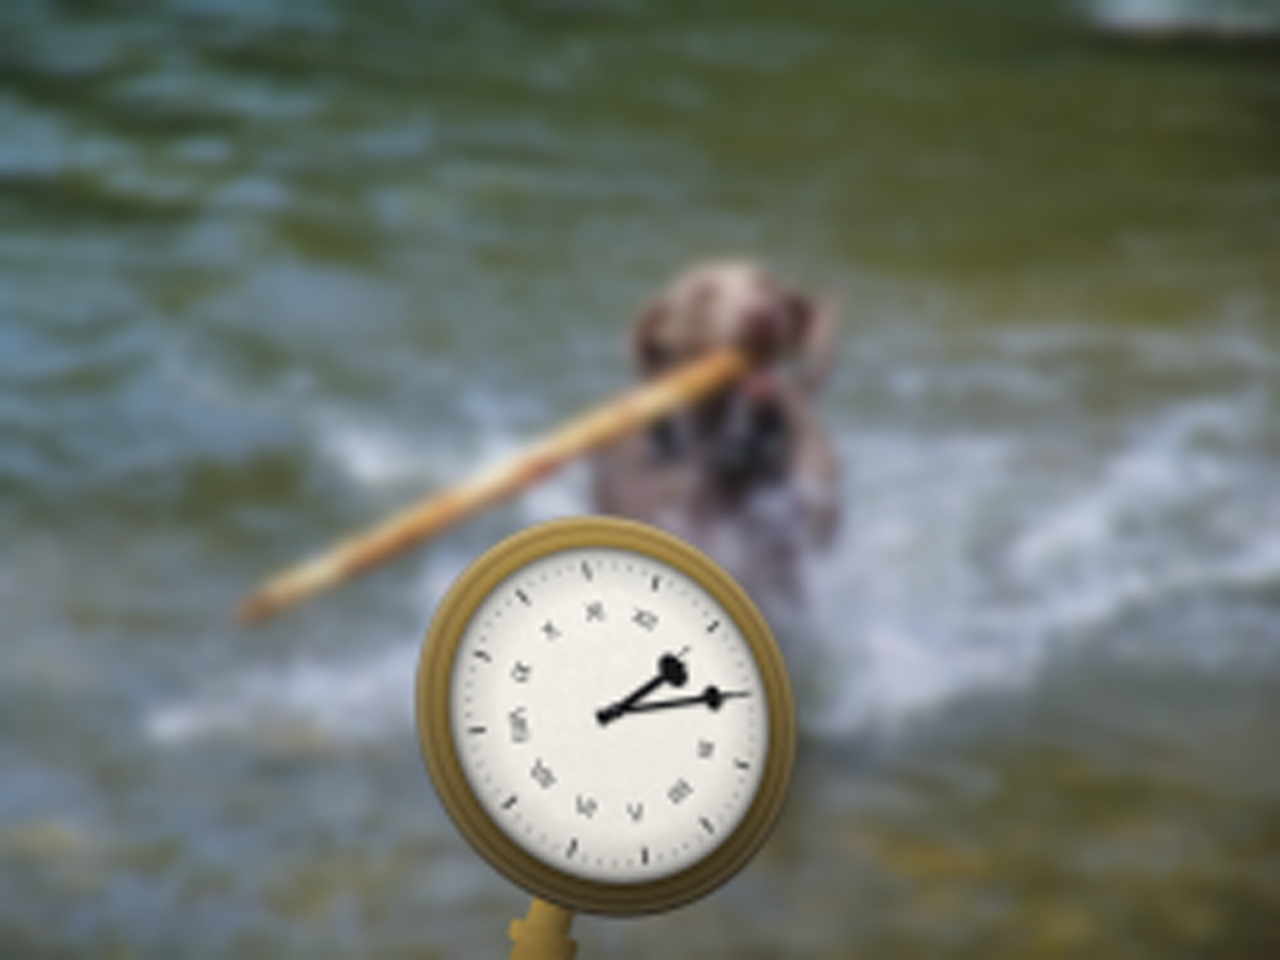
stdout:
{"hour": 1, "minute": 10}
